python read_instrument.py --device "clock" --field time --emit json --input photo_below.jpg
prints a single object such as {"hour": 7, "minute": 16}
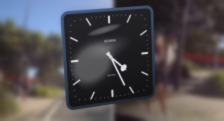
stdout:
{"hour": 4, "minute": 26}
